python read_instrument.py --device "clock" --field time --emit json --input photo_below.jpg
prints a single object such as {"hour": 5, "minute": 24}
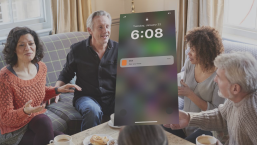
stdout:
{"hour": 6, "minute": 8}
